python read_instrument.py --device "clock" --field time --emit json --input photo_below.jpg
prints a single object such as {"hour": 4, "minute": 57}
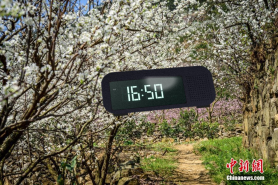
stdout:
{"hour": 16, "minute": 50}
